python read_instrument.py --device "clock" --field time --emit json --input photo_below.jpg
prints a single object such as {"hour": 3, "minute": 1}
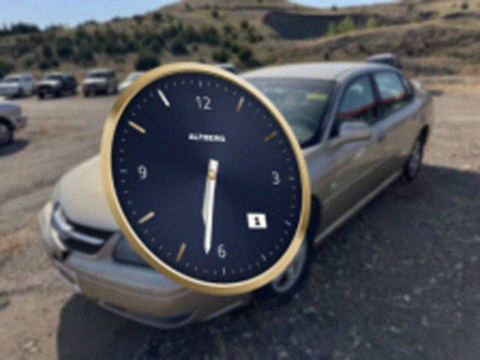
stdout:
{"hour": 6, "minute": 32}
